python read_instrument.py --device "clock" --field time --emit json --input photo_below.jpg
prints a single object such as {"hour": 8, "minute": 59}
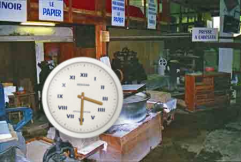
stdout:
{"hour": 3, "minute": 30}
